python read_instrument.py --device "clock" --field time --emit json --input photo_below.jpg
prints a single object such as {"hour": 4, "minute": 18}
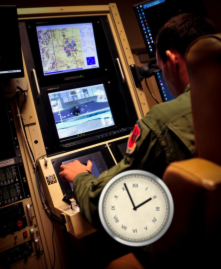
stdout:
{"hour": 1, "minute": 56}
